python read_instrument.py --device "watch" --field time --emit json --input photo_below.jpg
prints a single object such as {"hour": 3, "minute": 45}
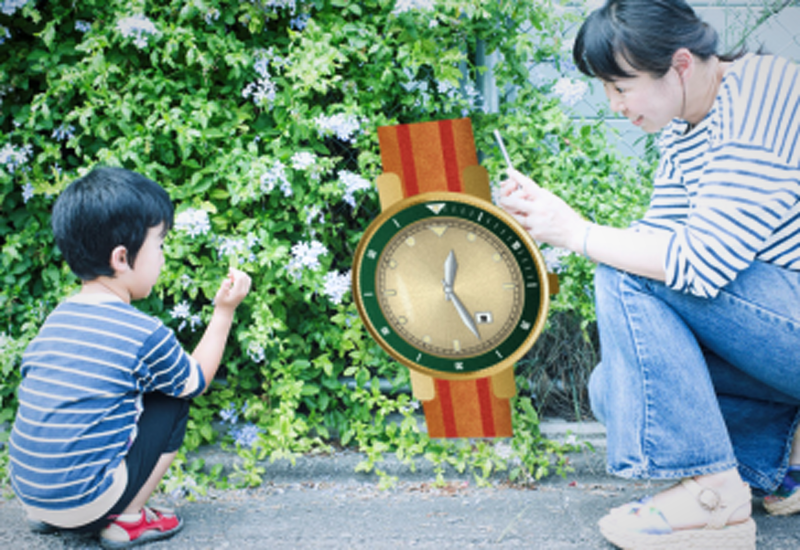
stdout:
{"hour": 12, "minute": 26}
